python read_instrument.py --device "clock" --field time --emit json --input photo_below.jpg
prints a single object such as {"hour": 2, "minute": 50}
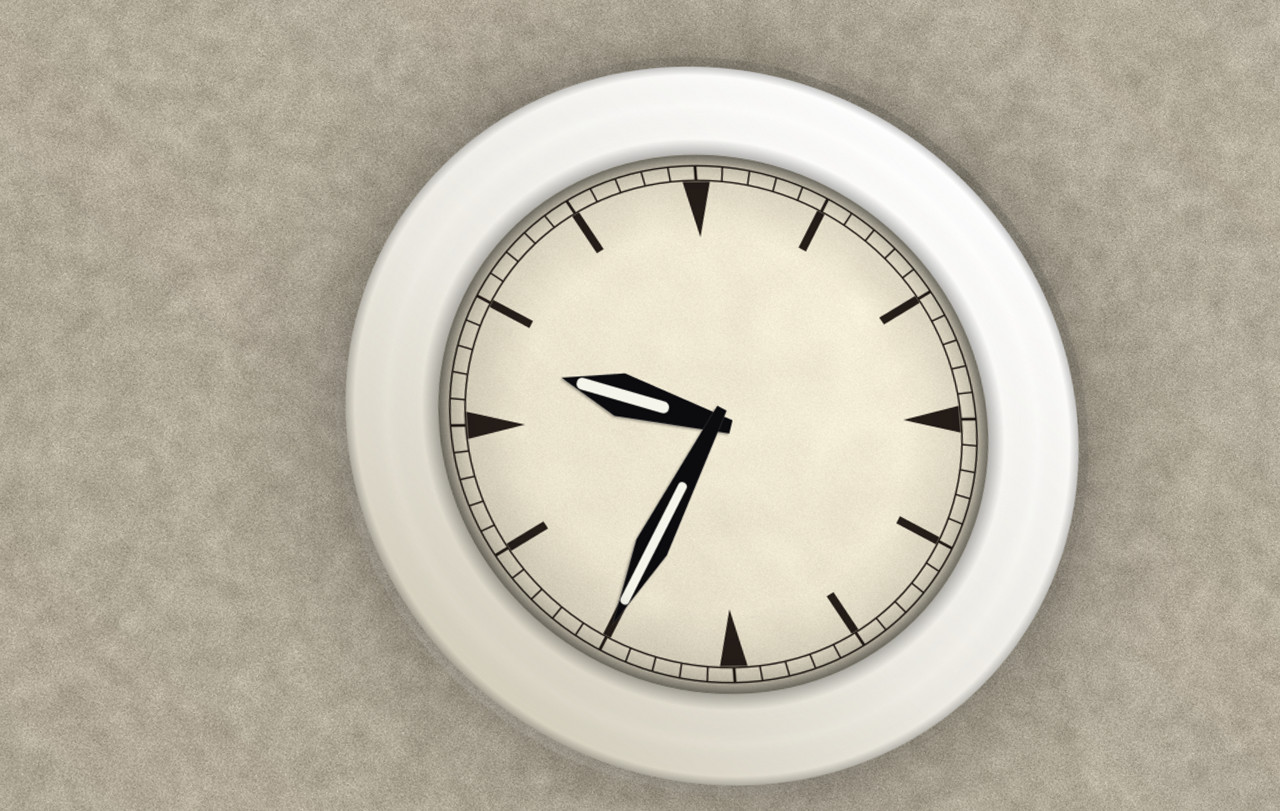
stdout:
{"hour": 9, "minute": 35}
